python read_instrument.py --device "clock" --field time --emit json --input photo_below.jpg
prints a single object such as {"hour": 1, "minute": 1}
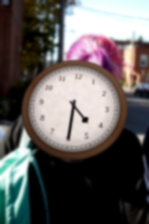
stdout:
{"hour": 4, "minute": 30}
